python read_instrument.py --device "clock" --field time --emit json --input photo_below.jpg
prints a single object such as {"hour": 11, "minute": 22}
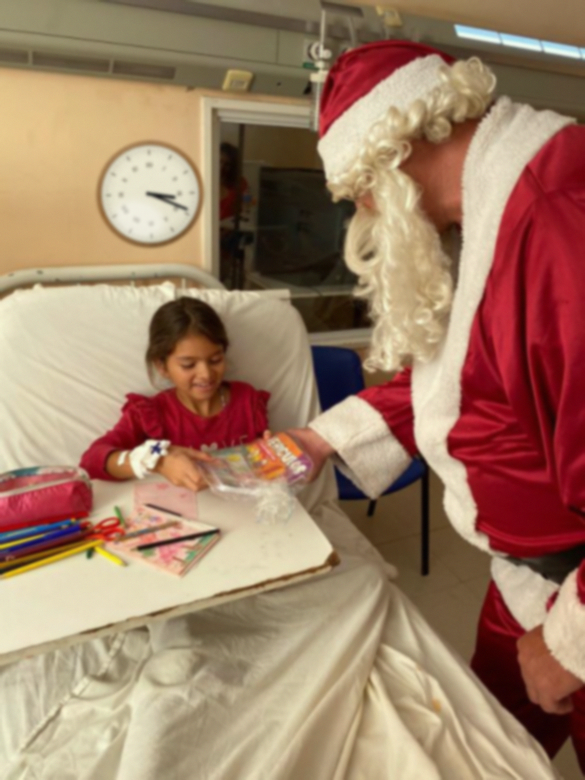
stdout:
{"hour": 3, "minute": 19}
